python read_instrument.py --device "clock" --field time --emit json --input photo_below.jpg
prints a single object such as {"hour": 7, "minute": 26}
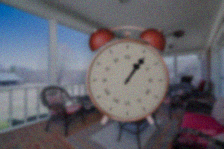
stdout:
{"hour": 1, "minute": 6}
